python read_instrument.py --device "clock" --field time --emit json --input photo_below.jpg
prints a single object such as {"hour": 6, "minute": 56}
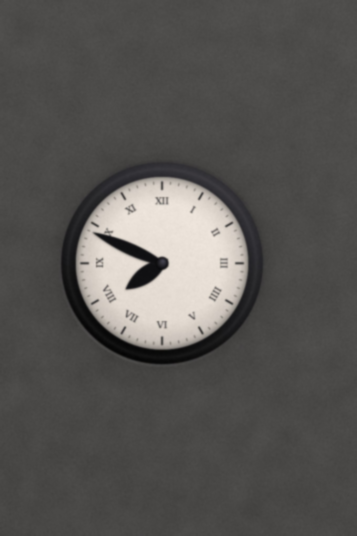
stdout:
{"hour": 7, "minute": 49}
